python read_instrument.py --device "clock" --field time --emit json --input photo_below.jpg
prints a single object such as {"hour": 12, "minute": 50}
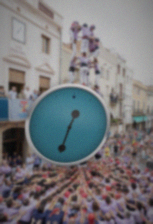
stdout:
{"hour": 12, "minute": 32}
